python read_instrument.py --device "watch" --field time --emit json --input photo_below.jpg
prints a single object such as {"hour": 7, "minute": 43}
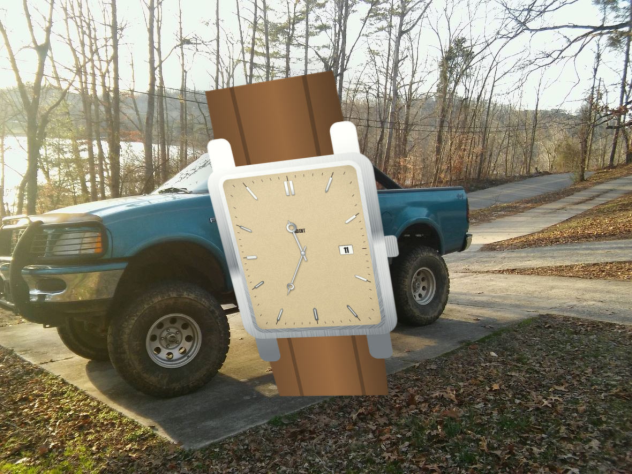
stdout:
{"hour": 11, "minute": 35}
